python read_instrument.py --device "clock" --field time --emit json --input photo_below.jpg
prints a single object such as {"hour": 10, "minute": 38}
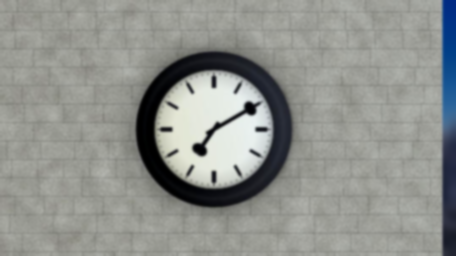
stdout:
{"hour": 7, "minute": 10}
